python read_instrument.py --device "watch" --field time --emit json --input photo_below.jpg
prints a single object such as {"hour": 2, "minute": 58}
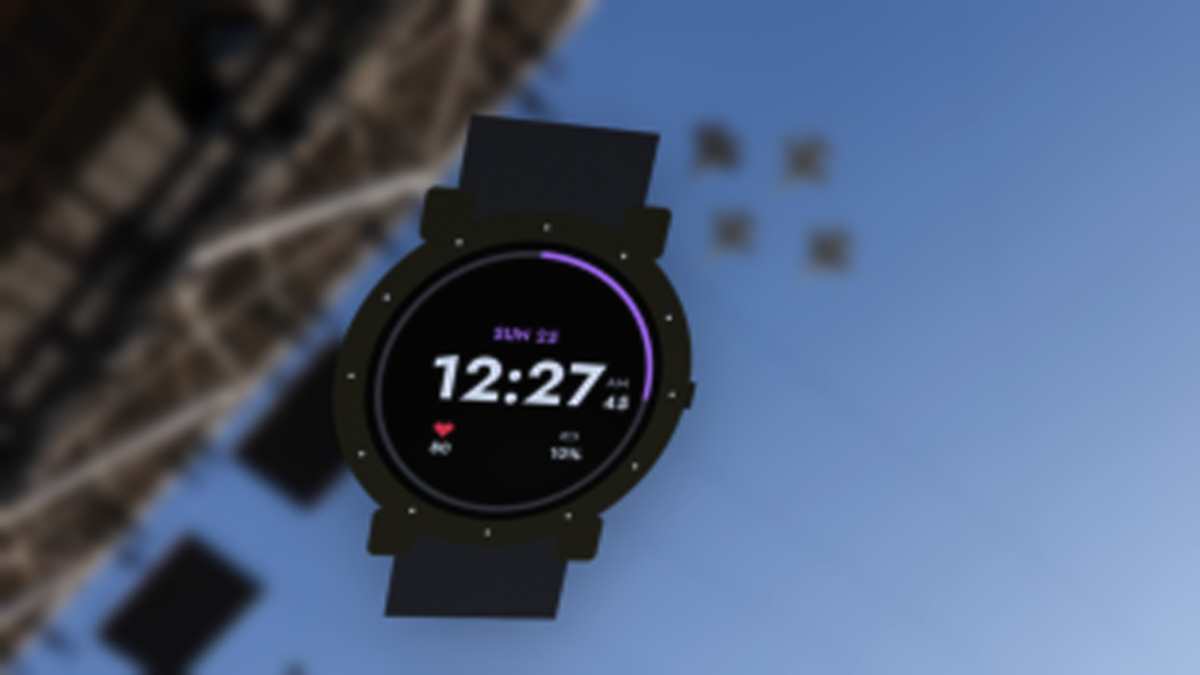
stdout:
{"hour": 12, "minute": 27}
